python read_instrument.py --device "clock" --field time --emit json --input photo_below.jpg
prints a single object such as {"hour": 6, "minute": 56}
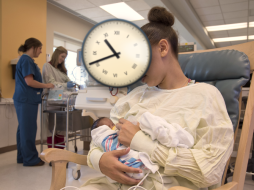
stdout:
{"hour": 10, "minute": 41}
